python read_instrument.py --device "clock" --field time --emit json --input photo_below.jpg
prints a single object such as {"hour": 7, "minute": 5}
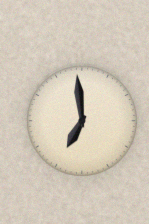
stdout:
{"hour": 6, "minute": 59}
